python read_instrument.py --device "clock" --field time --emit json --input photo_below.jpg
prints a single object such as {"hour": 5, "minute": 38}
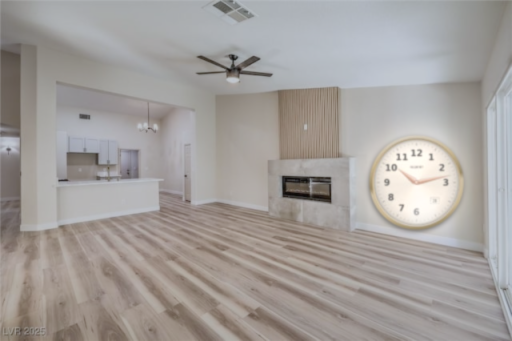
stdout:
{"hour": 10, "minute": 13}
